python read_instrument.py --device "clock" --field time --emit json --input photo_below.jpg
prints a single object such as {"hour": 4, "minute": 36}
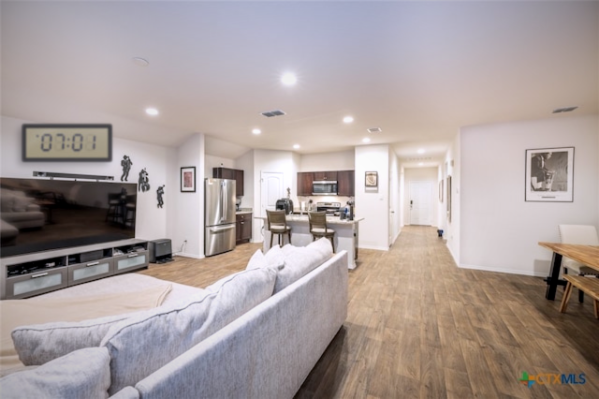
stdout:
{"hour": 7, "minute": 1}
